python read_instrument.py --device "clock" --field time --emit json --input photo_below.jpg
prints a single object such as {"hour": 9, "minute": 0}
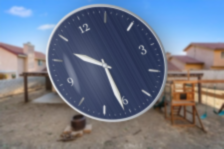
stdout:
{"hour": 10, "minute": 31}
